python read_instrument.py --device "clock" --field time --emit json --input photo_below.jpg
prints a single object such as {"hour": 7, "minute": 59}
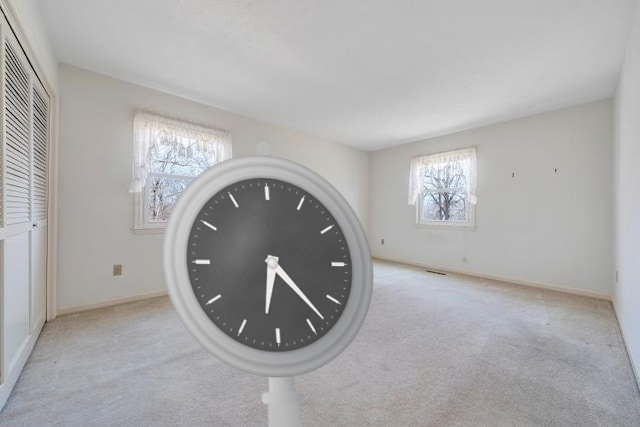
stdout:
{"hour": 6, "minute": 23}
